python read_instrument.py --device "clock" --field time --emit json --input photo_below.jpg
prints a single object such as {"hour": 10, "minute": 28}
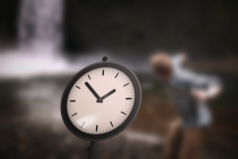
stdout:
{"hour": 1, "minute": 53}
